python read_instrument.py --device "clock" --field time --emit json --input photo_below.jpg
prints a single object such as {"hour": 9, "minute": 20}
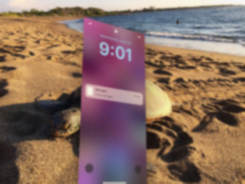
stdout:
{"hour": 9, "minute": 1}
